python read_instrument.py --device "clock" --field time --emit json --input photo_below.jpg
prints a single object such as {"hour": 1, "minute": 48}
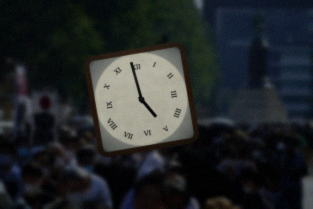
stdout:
{"hour": 4, "minute": 59}
